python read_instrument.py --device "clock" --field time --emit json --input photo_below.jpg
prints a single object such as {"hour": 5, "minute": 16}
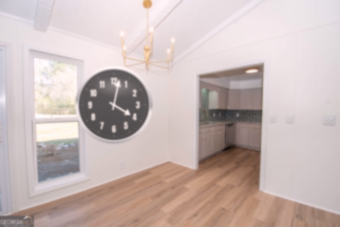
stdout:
{"hour": 4, "minute": 2}
